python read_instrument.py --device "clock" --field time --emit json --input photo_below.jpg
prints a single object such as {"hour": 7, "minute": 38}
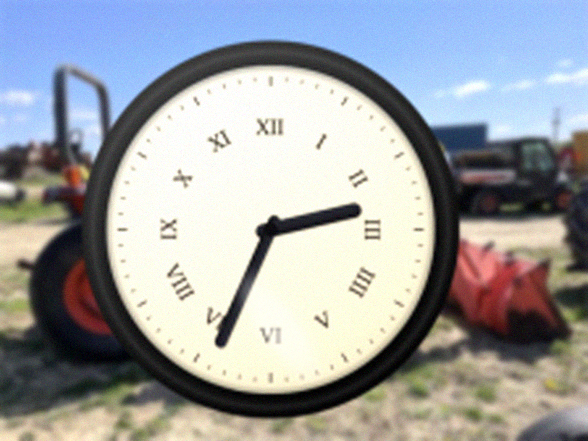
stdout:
{"hour": 2, "minute": 34}
